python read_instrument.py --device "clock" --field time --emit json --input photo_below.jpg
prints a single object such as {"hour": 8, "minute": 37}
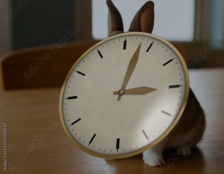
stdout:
{"hour": 3, "minute": 3}
